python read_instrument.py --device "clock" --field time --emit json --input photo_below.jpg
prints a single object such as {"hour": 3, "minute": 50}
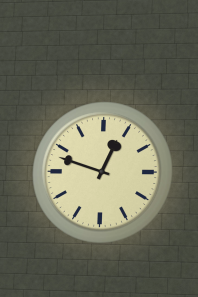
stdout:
{"hour": 12, "minute": 48}
